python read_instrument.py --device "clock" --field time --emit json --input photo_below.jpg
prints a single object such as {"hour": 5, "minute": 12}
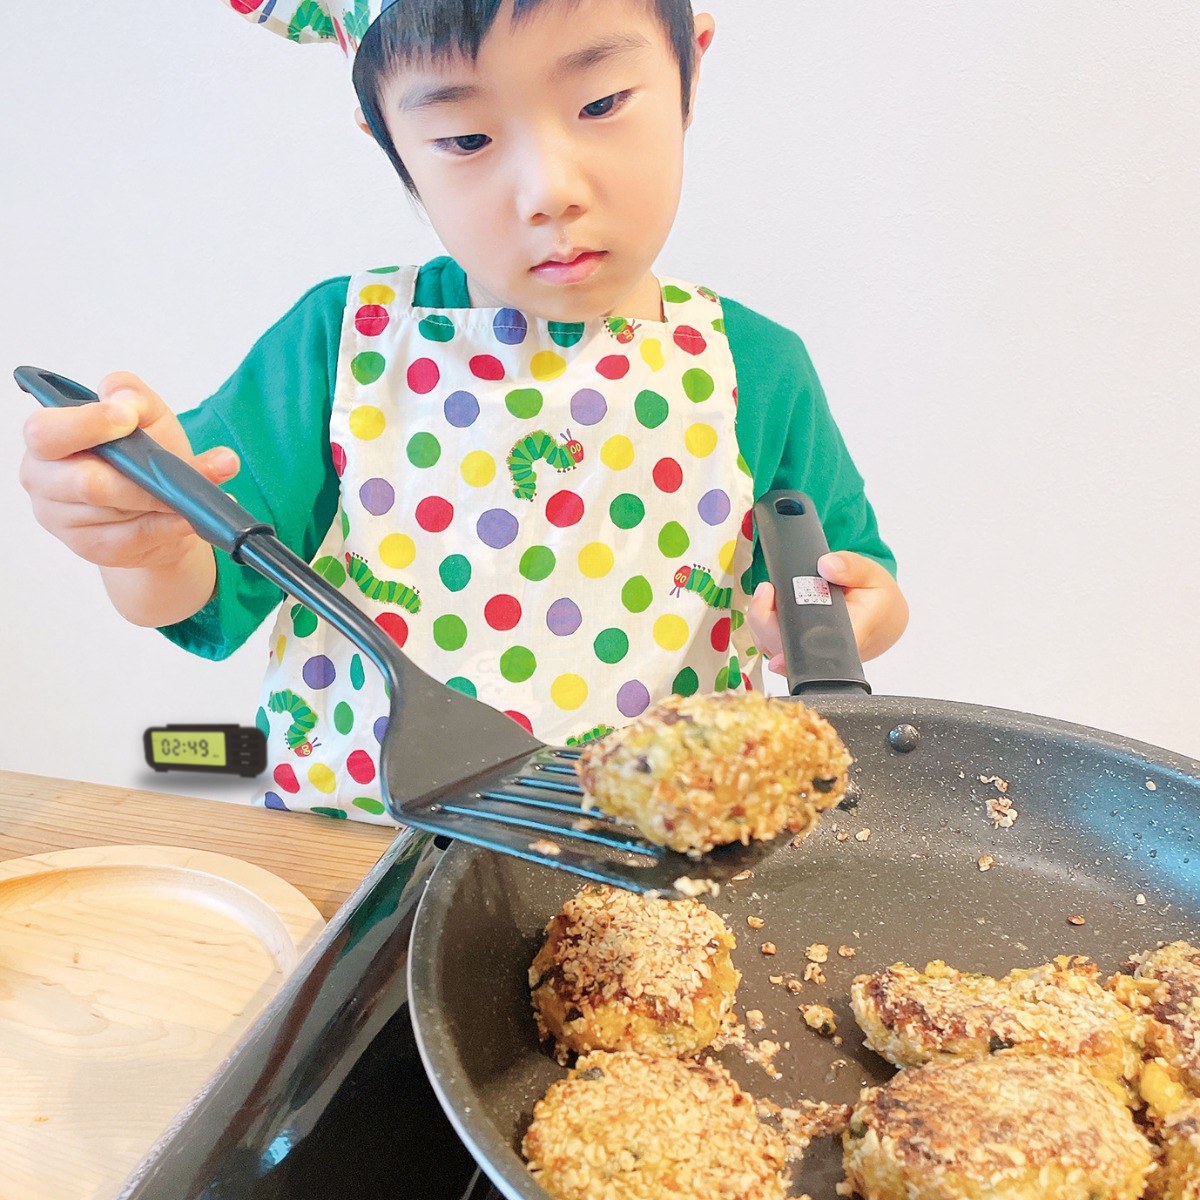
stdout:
{"hour": 2, "minute": 49}
